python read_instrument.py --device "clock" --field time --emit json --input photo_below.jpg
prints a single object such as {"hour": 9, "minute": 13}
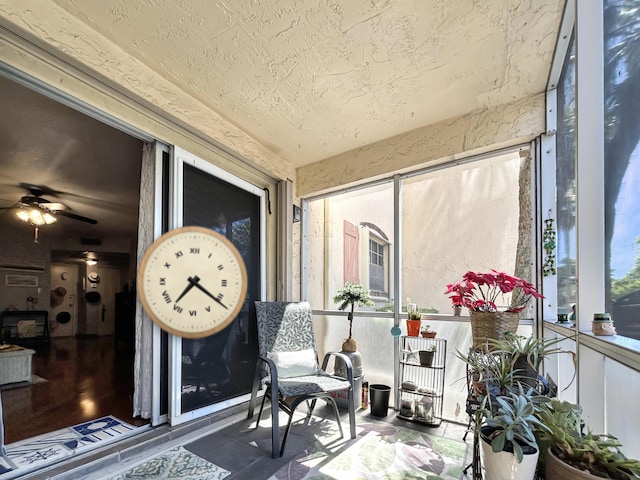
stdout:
{"hour": 7, "minute": 21}
